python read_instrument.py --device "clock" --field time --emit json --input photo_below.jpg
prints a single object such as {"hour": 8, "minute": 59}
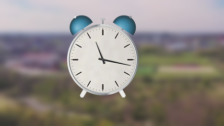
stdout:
{"hour": 11, "minute": 17}
